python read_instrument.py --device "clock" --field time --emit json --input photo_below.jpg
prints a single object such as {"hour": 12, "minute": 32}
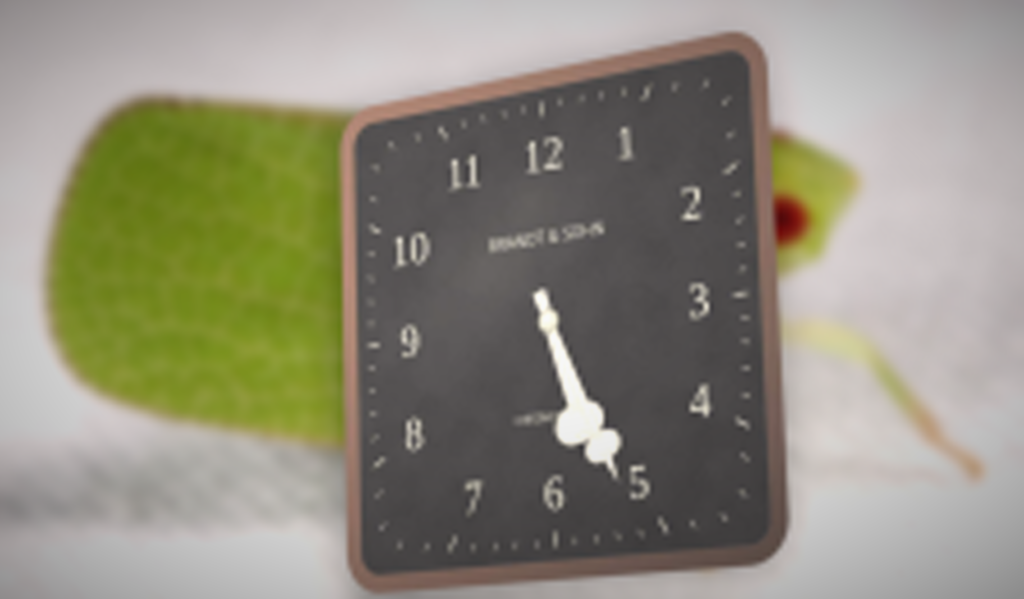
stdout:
{"hour": 5, "minute": 26}
